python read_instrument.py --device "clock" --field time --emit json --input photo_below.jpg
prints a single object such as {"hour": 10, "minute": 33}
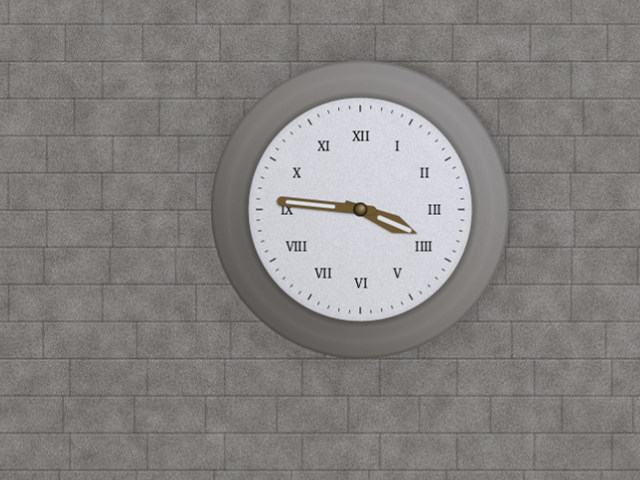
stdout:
{"hour": 3, "minute": 46}
